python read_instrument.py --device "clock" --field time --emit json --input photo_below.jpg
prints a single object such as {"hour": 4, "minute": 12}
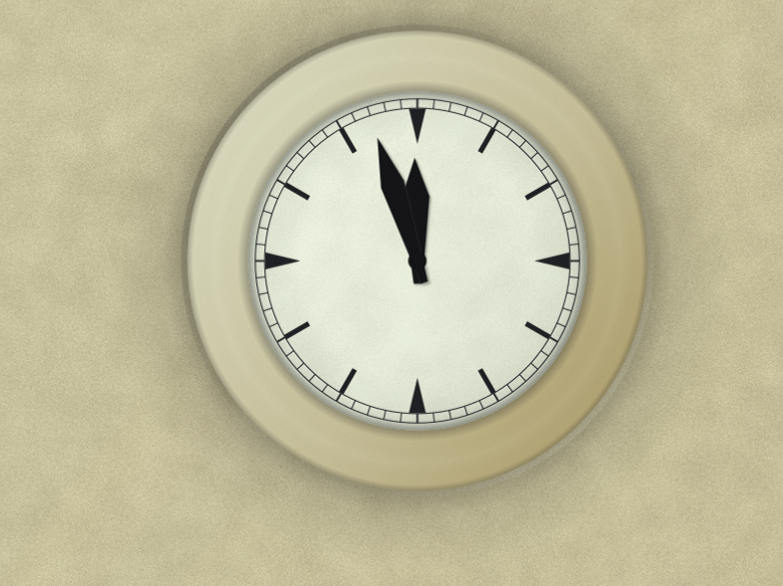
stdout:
{"hour": 11, "minute": 57}
